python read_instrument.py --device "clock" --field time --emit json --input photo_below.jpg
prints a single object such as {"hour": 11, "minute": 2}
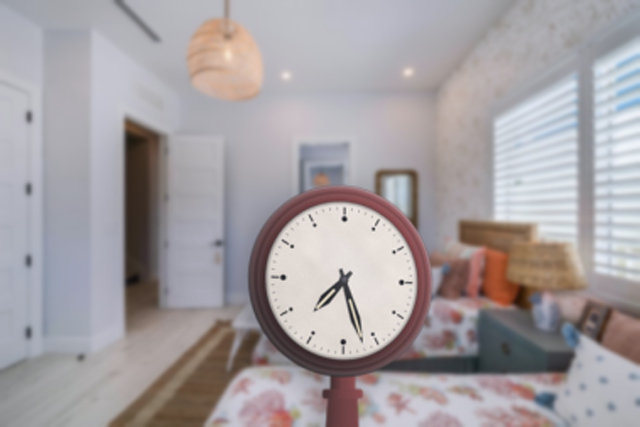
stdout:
{"hour": 7, "minute": 27}
